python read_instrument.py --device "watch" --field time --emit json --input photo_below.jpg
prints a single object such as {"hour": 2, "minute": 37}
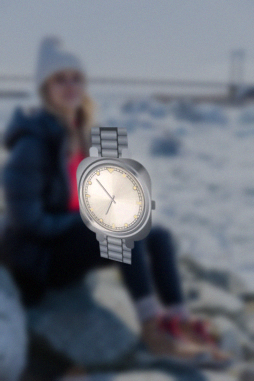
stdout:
{"hour": 6, "minute": 53}
